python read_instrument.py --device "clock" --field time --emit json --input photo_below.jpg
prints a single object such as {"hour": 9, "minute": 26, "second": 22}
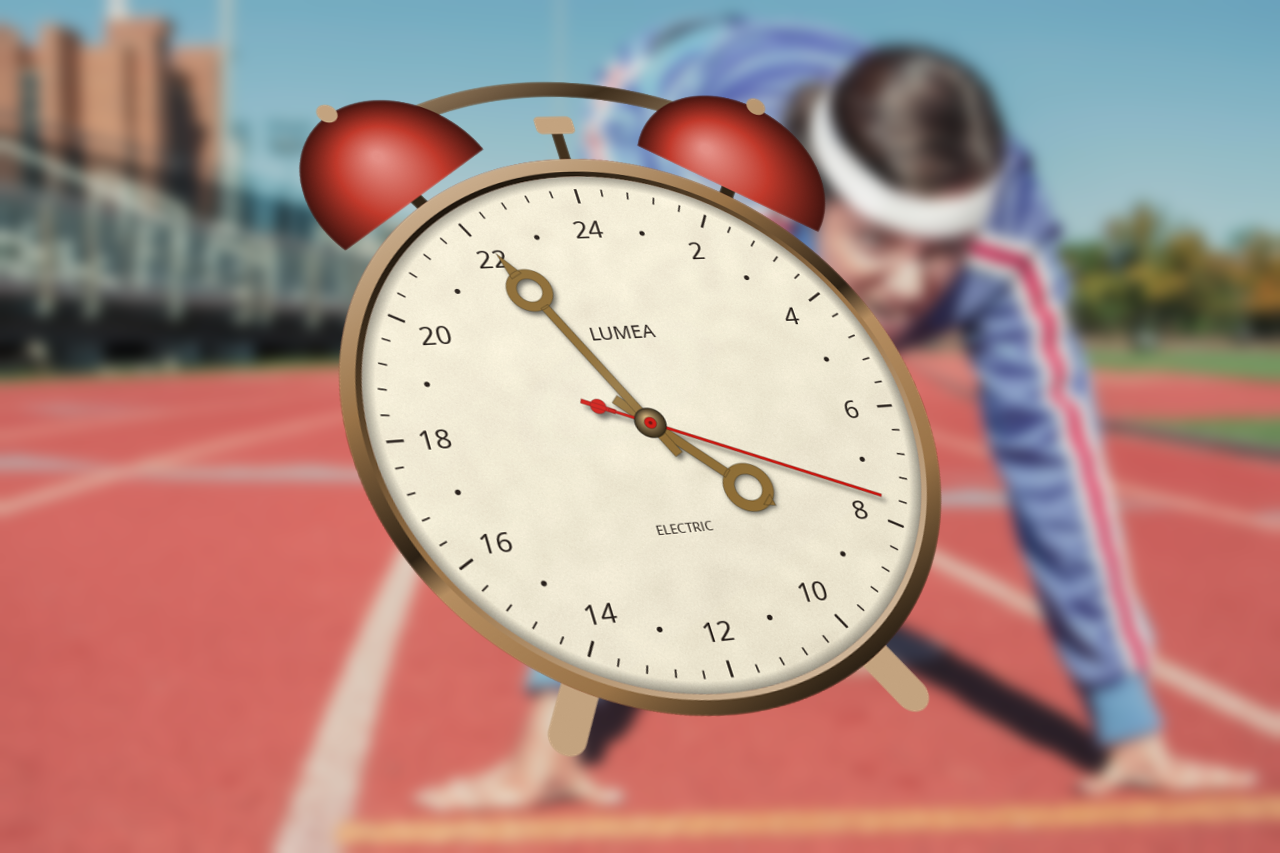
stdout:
{"hour": 8, "minute": 55, "second": 19}
